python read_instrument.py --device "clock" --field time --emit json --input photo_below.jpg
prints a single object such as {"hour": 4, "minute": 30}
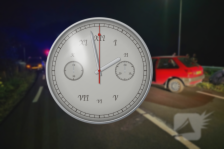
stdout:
{"hour": 1, "minute": 58}
